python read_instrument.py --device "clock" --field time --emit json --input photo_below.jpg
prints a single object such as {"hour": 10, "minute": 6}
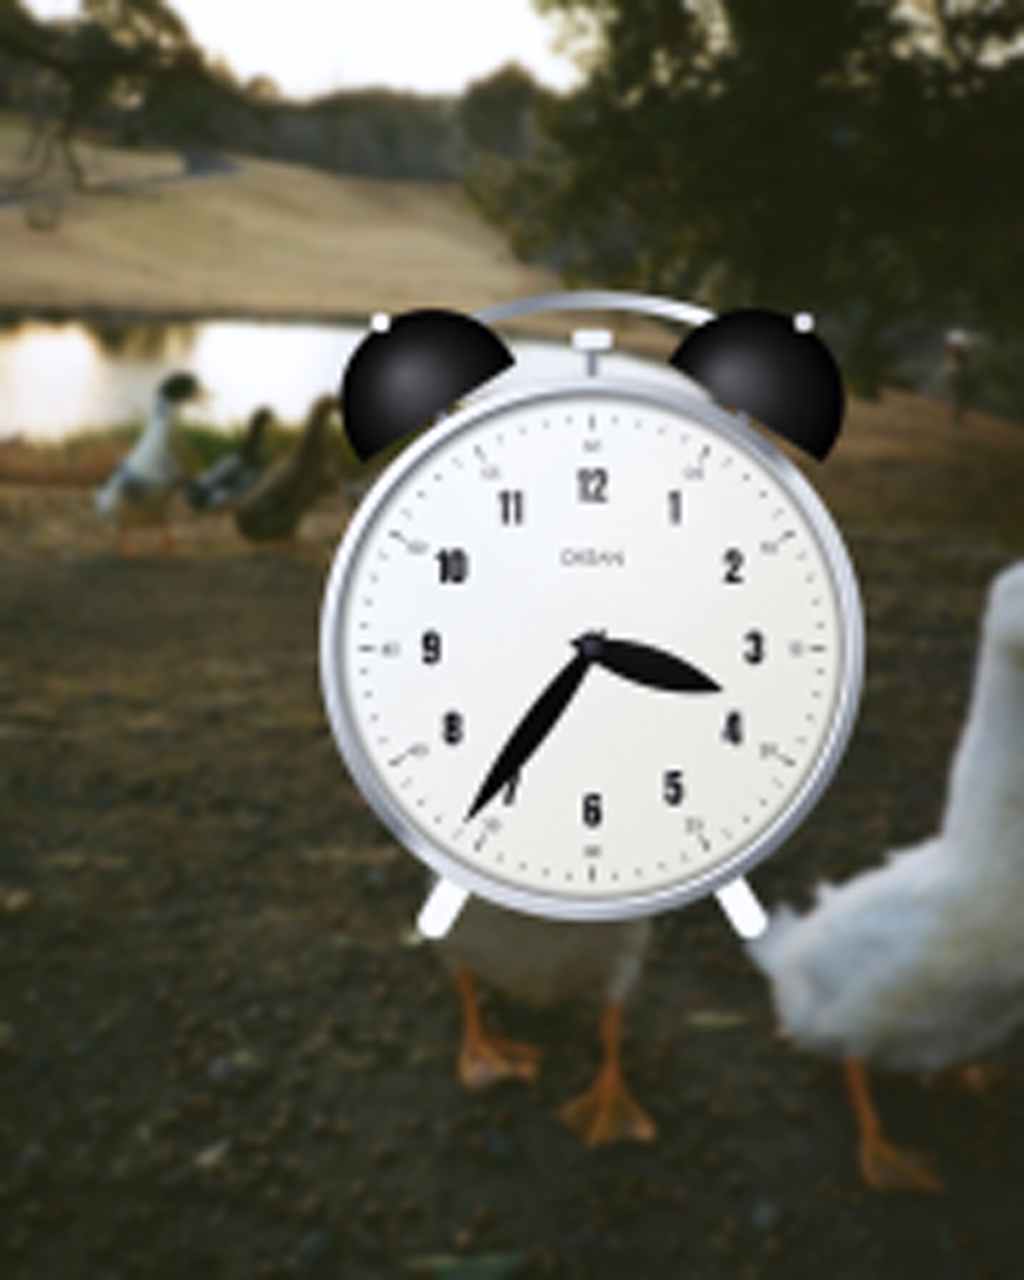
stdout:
{"hour": 3, "minute": 36}
